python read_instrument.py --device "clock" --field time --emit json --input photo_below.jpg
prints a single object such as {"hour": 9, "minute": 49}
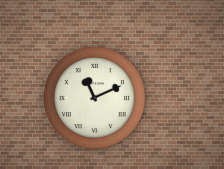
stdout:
{"hour": 11, "minute": 11}
